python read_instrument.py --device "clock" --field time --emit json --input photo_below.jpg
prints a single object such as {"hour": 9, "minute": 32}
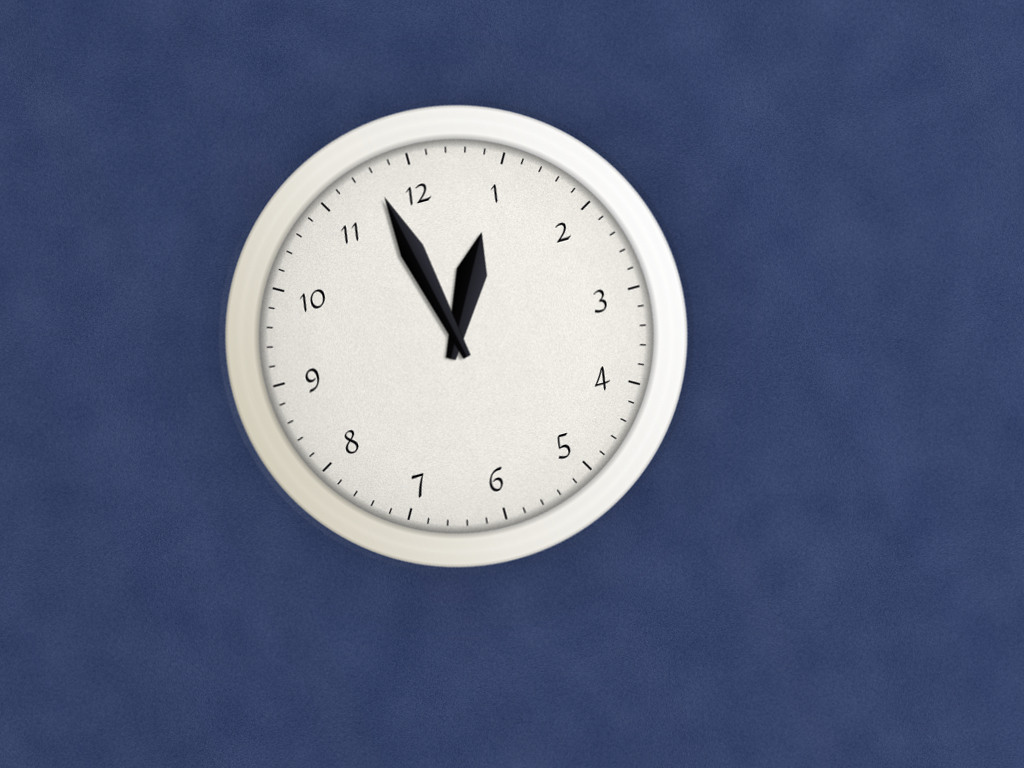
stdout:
{"hour": 12, "minute": 58}
